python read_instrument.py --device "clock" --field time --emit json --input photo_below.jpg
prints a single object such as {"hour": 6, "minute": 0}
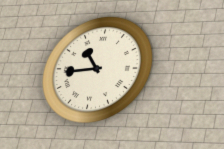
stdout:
{"hour": 10, "minute": 44}
